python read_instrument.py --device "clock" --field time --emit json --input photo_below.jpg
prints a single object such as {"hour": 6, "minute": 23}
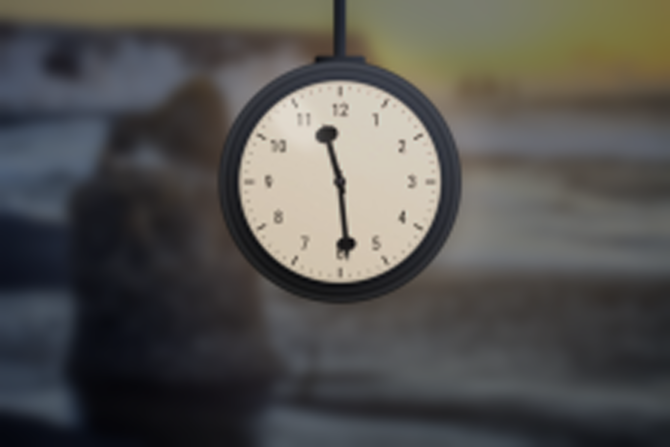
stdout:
{"hour": 11, "minute": 29}
